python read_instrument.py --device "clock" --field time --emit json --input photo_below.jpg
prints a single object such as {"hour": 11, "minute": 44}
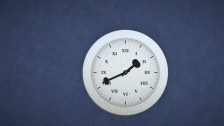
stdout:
{"hour": 1, "minute": 41}
